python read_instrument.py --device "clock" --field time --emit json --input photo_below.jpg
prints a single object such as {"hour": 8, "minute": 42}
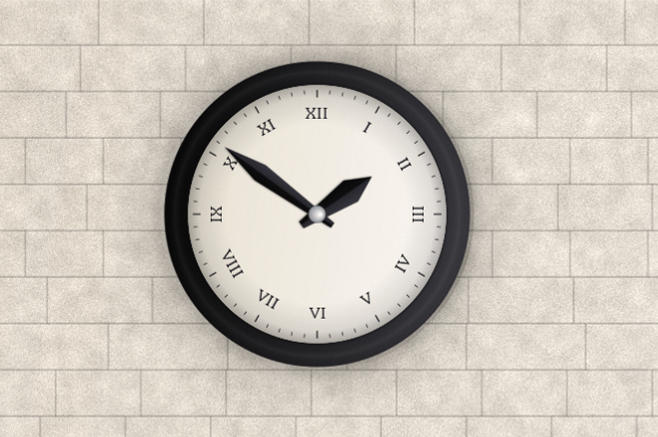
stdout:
{"hour": 1, "minute": 51}
